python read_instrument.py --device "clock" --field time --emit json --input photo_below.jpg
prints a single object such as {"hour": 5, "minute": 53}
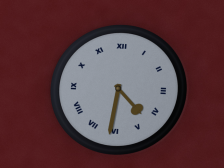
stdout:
{"hour": 4, "minute": 31}
